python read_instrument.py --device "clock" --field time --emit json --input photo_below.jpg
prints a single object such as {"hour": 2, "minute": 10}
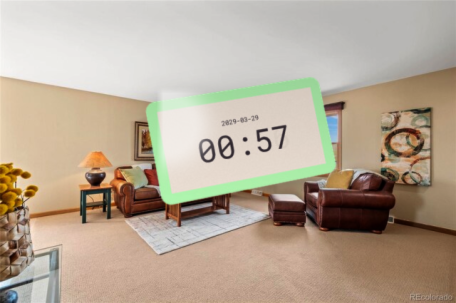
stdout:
{"hour": 0, "minute": 57}
